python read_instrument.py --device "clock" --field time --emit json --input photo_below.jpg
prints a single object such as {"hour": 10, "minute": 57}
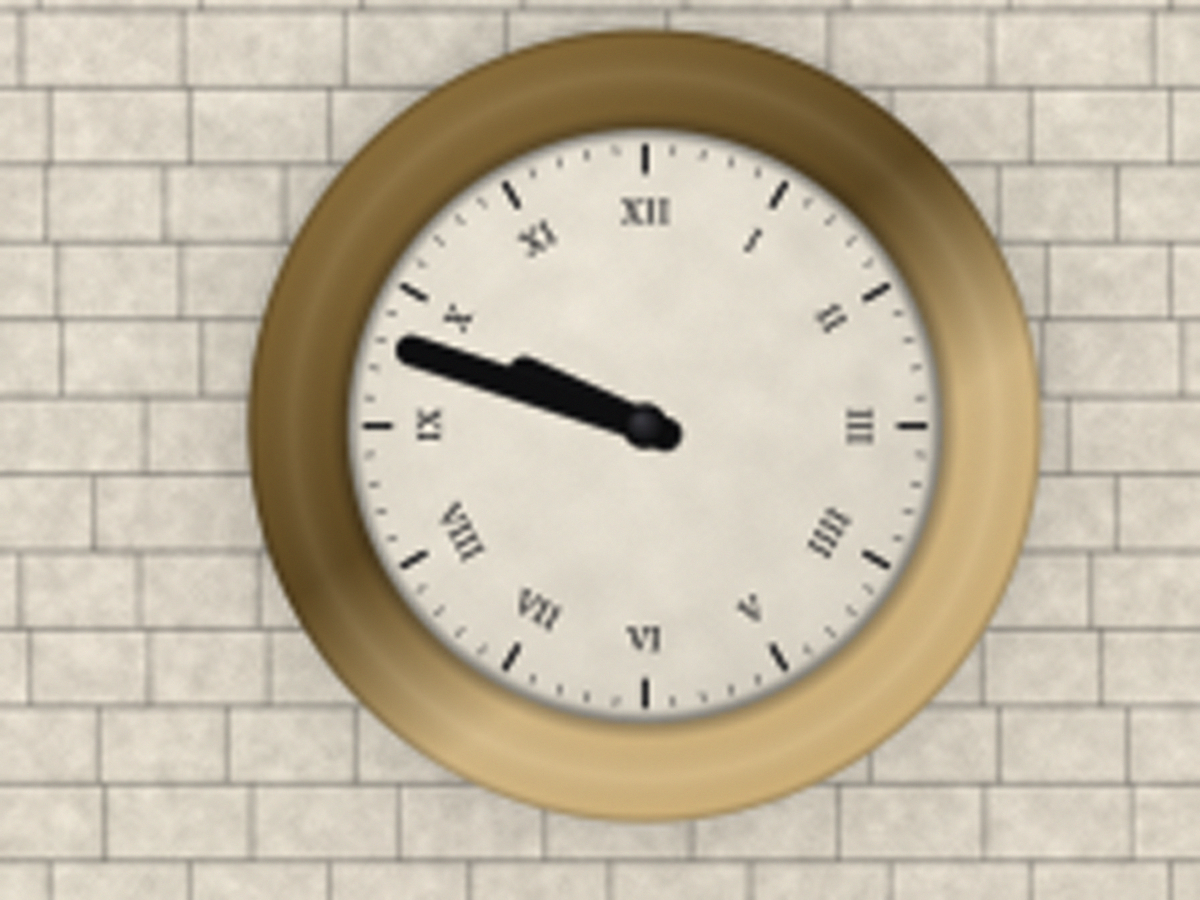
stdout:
{"hour": 9, "minute": 48}
